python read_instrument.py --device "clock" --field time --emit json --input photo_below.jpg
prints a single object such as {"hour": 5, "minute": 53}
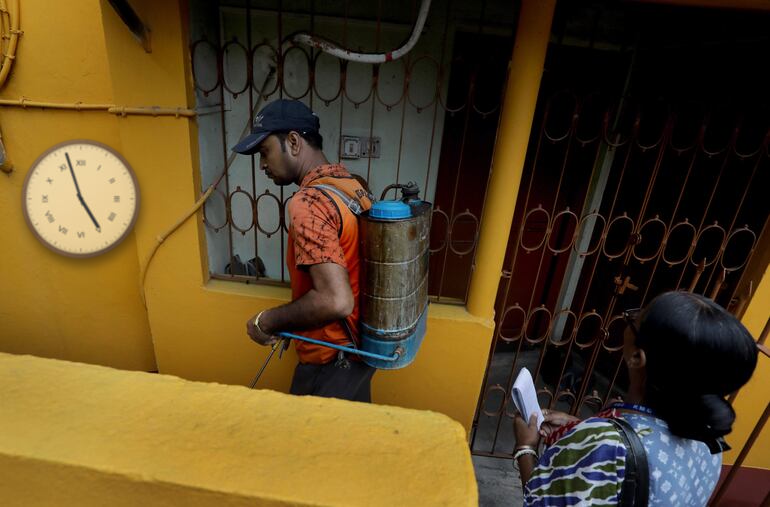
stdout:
{"hour": 4, "minute": 57}
